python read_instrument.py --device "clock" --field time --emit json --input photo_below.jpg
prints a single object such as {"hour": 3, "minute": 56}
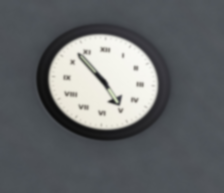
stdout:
{"hour": 4, "minute": 53}
